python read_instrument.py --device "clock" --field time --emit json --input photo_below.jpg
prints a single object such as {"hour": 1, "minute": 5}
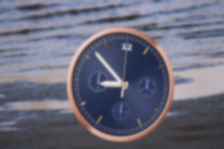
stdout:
{"hour": 8, "minute": 52}
